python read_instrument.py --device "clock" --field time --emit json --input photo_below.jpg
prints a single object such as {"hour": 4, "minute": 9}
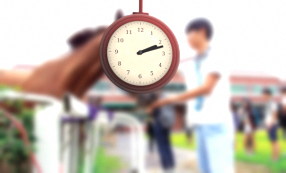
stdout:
{"hour": 2, "minute": 12}
